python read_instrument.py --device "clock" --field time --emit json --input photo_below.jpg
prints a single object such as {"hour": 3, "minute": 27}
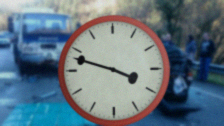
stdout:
{"hour": 3, "minute": 48}
